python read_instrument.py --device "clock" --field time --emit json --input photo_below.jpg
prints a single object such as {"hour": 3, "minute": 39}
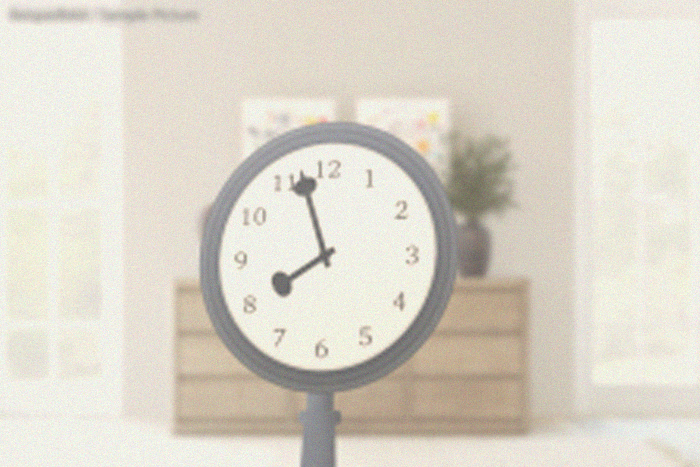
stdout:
{"hour": 7, "minute": 57}
